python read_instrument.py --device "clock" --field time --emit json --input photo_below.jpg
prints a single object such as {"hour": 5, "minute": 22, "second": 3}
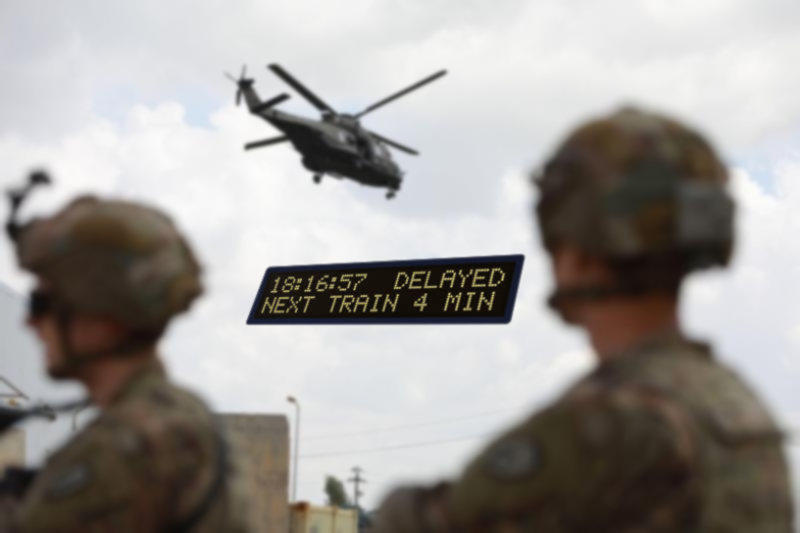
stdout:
{"hour": 18, "minute": 16, "second": 57}
